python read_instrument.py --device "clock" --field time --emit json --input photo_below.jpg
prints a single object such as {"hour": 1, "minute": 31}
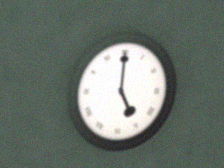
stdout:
{"hour": 5, "minute": 0}
